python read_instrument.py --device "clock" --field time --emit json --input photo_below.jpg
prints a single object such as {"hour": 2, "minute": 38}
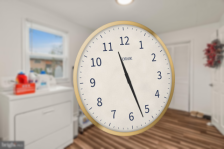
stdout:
{"hour": 11, "minute": 27}
